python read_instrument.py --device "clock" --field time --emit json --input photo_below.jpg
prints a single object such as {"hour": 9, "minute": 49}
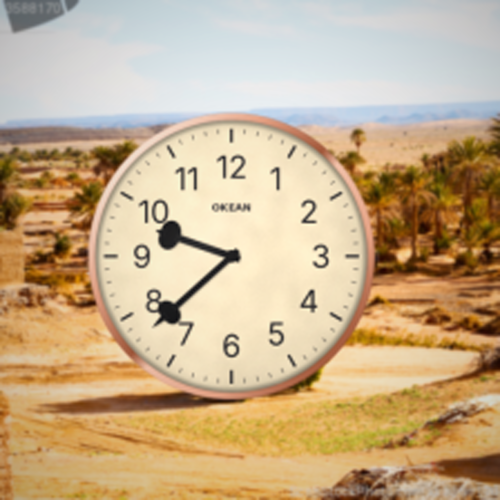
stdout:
{"hour": 9, "minute": 38}
